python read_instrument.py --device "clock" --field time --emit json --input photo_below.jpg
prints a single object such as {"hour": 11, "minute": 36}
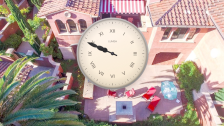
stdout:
{"hour": 9, "minute": 49}
